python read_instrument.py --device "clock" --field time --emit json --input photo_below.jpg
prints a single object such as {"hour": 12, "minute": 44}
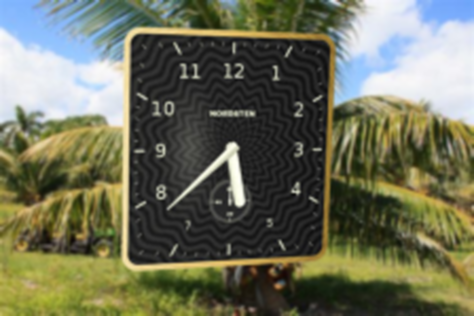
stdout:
{"hour": 5, "minute": 38}
